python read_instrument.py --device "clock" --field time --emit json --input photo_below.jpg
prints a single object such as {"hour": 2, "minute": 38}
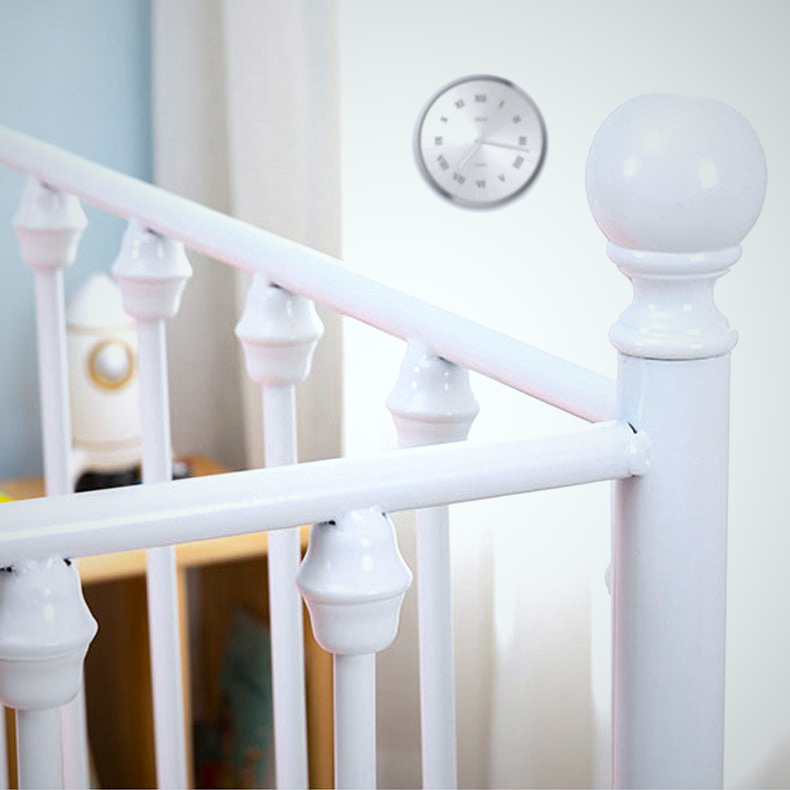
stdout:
{"hour": 7, "minute": 17}
